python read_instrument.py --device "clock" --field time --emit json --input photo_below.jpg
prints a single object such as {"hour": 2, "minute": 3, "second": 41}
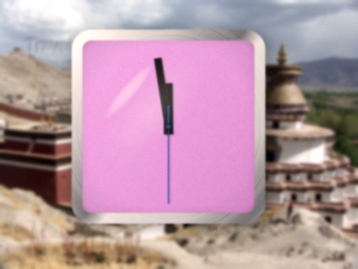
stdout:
{"hour": 11, "minute": 58, "second": 30}
